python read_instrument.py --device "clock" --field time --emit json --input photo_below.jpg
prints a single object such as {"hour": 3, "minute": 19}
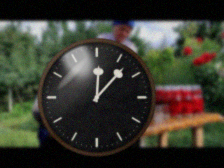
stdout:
{"hour": 12, "minute": 7}
